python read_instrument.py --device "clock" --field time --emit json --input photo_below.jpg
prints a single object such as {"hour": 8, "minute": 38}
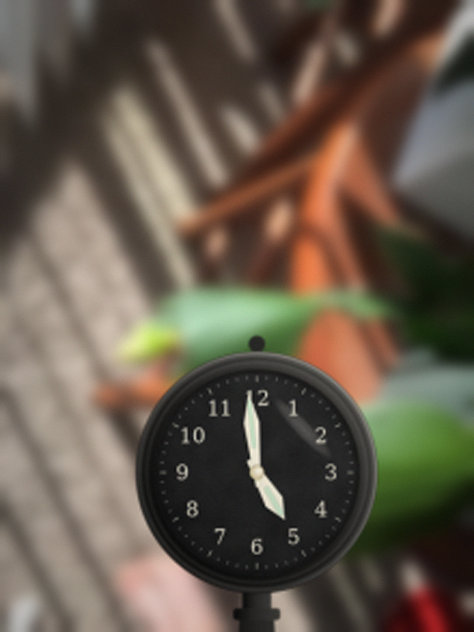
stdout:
{"hour": 4, "minute": 59}
